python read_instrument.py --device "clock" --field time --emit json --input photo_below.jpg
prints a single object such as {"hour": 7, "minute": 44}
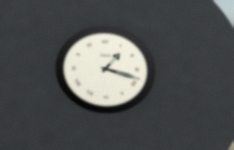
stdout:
{"hour": 1, "minute": 18}
